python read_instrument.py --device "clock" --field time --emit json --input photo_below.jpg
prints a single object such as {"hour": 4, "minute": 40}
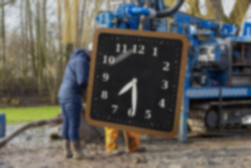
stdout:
{"hour": 7, "minute": 29}
